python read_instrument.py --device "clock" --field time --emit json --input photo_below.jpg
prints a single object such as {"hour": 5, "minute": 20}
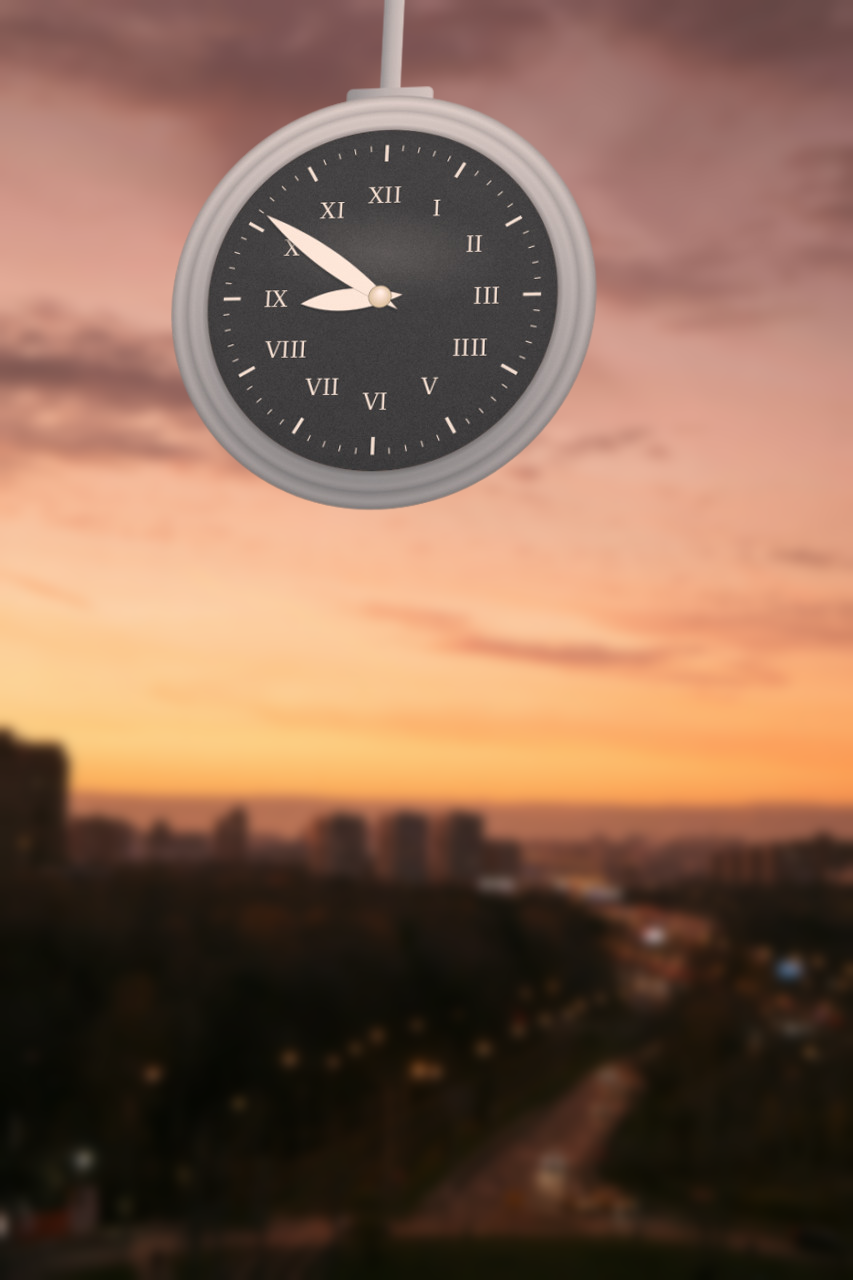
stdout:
{"hour": 8, "minute": 51}
